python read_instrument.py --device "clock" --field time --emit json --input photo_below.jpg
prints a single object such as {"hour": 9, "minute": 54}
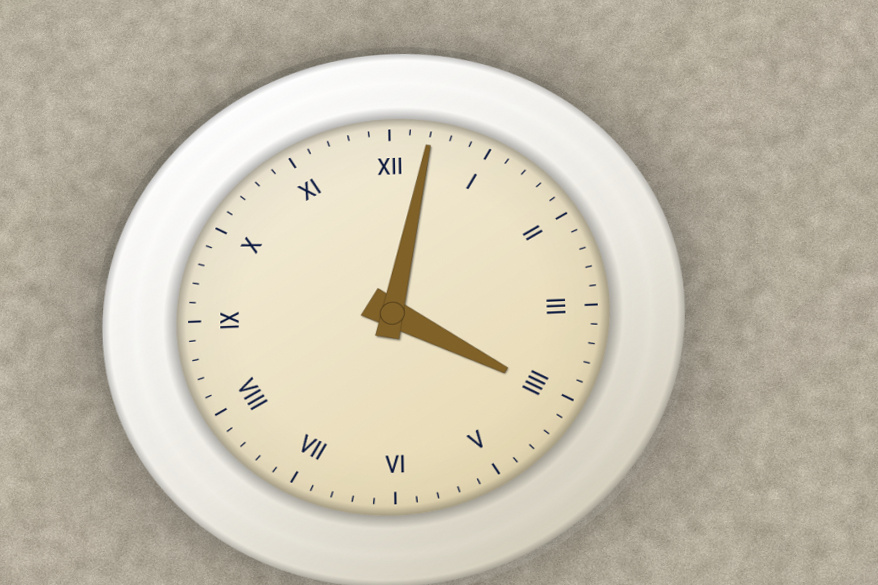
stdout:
{"hour": 4, "minute": 2}
